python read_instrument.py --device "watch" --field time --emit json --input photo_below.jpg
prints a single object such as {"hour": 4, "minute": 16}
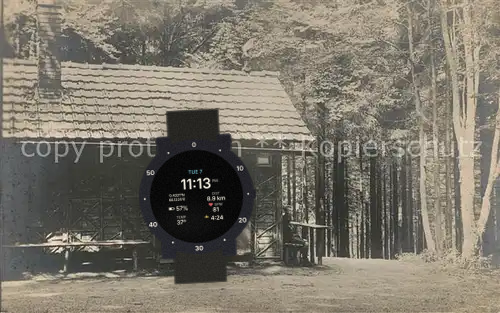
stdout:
{"hour": 11, "minute": 13}
